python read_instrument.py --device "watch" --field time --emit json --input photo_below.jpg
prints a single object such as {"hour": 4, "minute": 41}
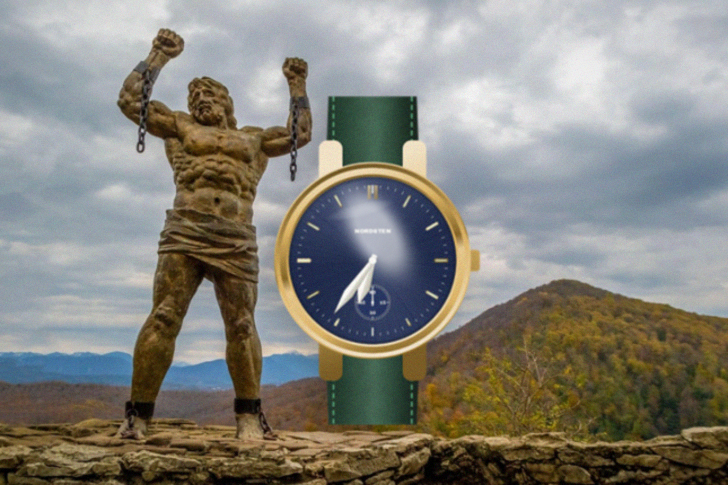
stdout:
{"hour": 6, "minute": 36}
